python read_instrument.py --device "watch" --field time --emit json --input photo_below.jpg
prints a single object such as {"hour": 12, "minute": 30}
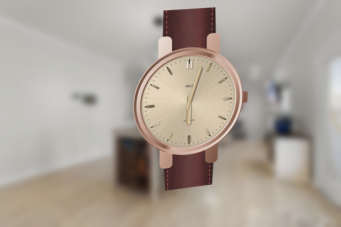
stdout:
{"hour": 6, "minute": 3}
